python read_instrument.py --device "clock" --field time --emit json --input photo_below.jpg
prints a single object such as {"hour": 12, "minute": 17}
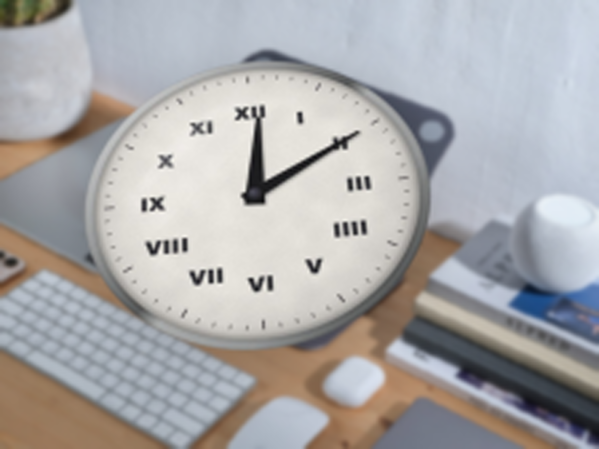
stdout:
{"hour": 12, "minute": 10}
